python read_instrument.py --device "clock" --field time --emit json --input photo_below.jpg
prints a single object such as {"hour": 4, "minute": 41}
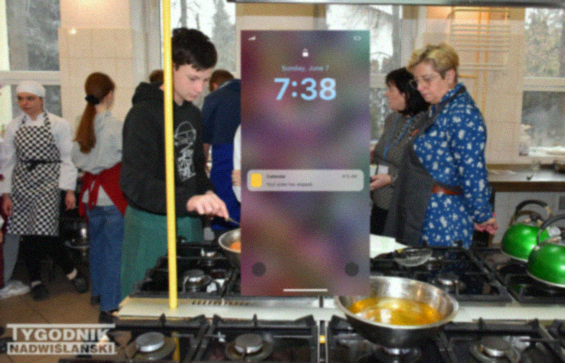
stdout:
{"hour": 7, "minute": 38}
